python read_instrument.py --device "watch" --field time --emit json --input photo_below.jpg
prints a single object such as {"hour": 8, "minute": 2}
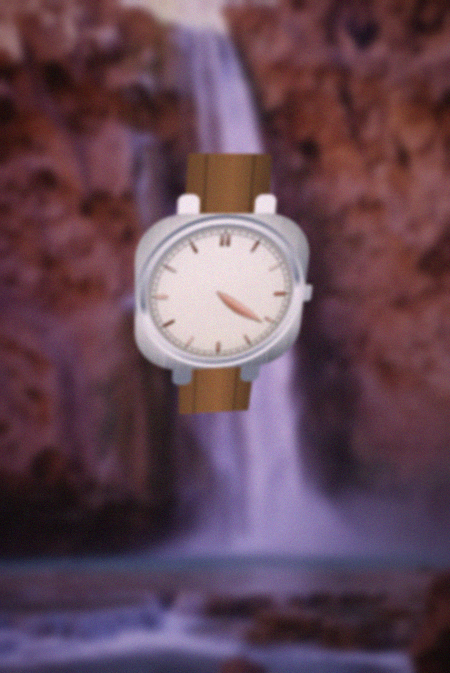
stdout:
{"hour": 4, "minute": 21}
